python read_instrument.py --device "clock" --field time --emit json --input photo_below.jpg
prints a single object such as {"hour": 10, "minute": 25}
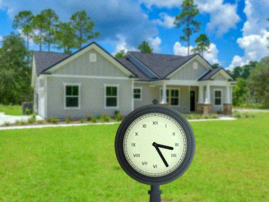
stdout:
{"hour": 3, "minute": 25}
